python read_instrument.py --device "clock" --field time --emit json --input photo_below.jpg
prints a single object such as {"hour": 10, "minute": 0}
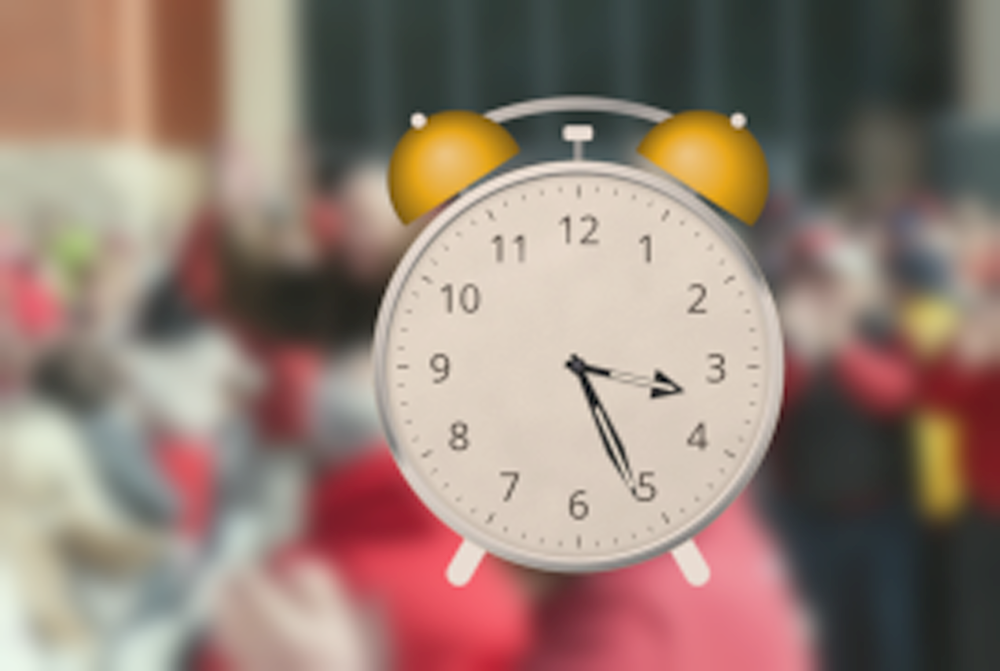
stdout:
{"hour": 3, "minute": 26}
